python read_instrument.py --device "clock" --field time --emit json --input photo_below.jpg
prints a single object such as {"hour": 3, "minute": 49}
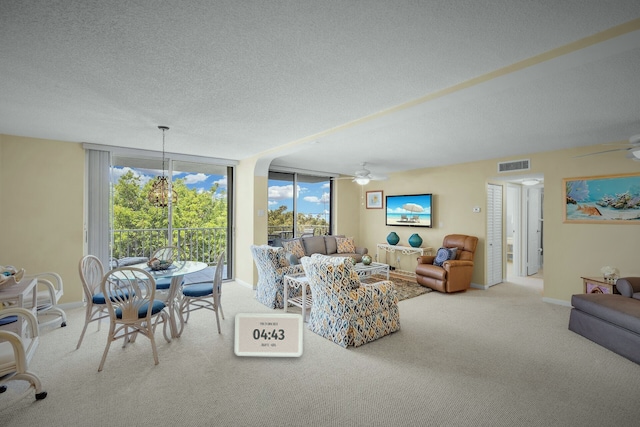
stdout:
{"hour": 4, "minute": 43}
